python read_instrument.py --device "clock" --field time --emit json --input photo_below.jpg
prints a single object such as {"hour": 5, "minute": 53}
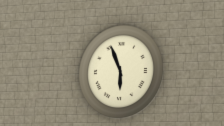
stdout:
{"hour": 5, "minute": 56}
